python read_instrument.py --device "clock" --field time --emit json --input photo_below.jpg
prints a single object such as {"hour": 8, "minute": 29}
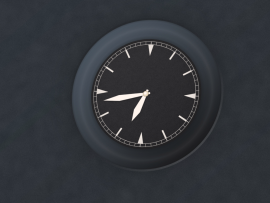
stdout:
{"hour": 6, "minute": 43}
